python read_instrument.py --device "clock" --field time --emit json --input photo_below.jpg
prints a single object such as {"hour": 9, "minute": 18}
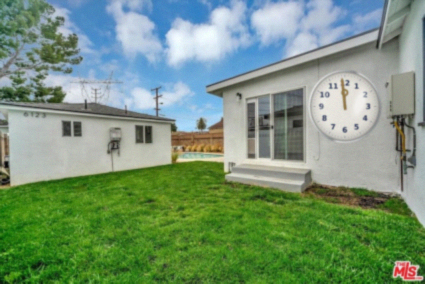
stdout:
{"hour": 11, "minute": 59}
